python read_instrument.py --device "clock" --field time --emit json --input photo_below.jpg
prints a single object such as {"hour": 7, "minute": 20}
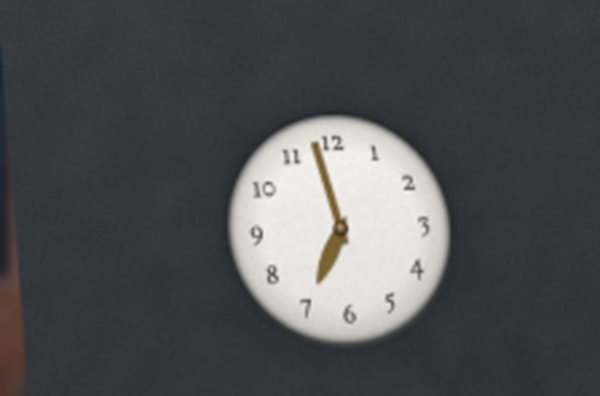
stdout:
{"hour": 6, "minute": 58}
